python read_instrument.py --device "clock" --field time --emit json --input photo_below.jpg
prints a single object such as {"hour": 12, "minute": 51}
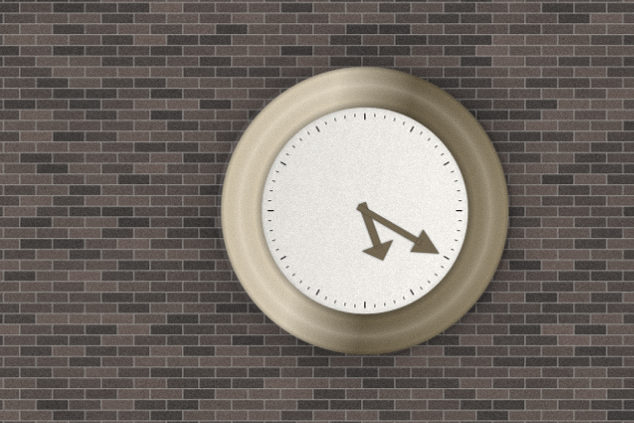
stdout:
{"hour": 5, "minute": 20}
